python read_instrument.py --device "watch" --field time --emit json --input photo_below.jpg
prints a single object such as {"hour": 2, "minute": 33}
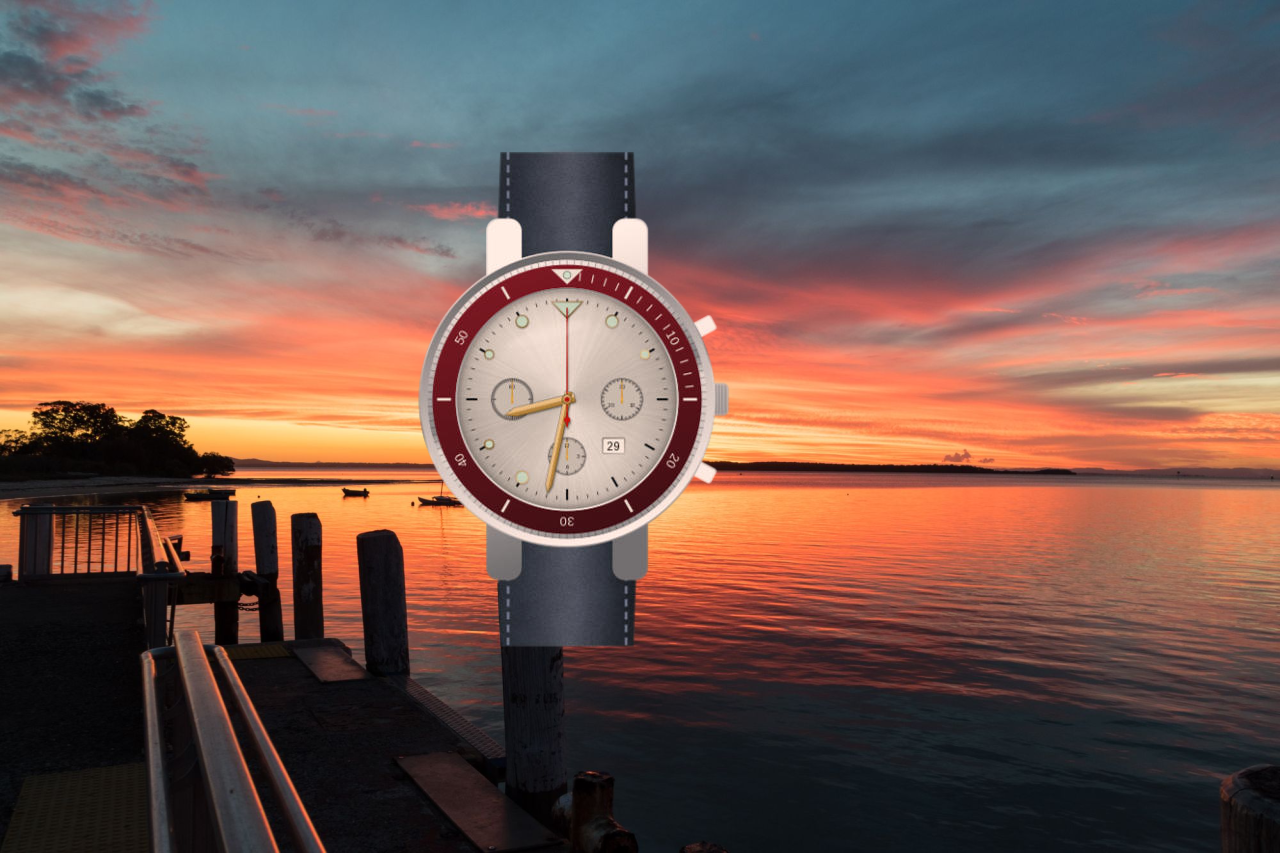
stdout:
{"hour": 8, "minute": 32}
